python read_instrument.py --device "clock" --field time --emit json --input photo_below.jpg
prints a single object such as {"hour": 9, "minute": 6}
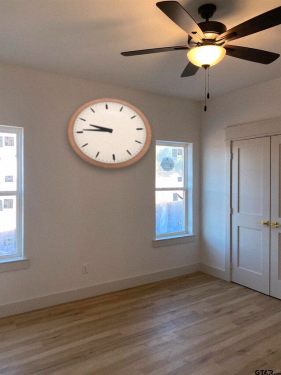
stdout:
{"hour": 9, "minute": 46}
